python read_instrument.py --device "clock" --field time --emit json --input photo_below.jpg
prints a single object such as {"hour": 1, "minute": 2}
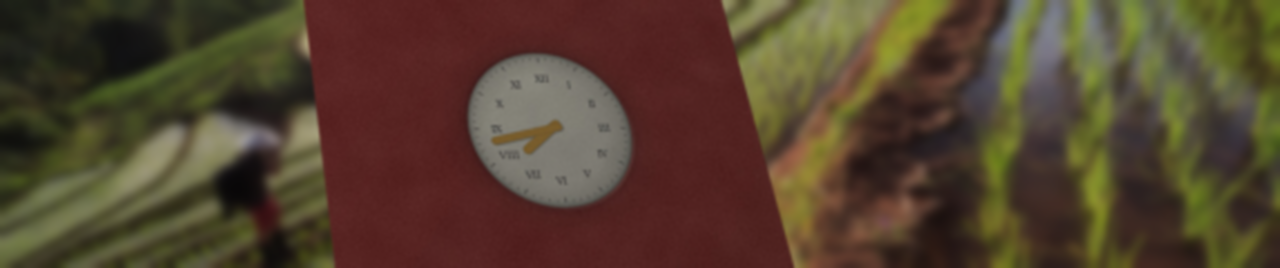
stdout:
{"hour": 7, "minute": 43}
